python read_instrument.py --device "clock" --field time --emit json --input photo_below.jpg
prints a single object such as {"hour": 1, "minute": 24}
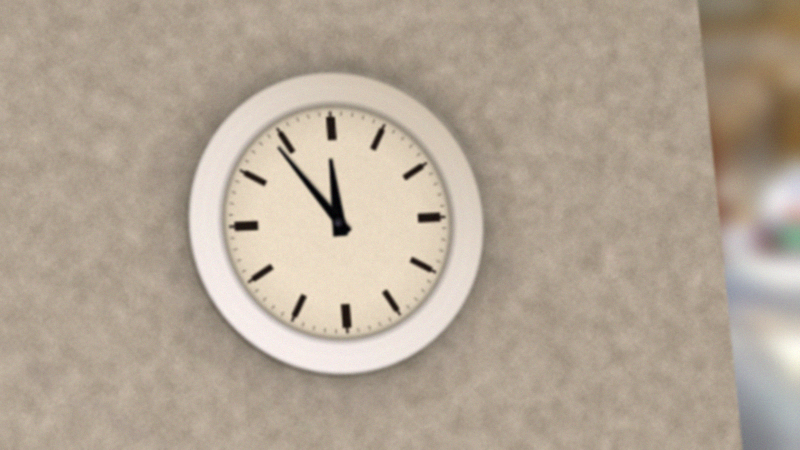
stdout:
{"hour": 11, "minute": 54}
